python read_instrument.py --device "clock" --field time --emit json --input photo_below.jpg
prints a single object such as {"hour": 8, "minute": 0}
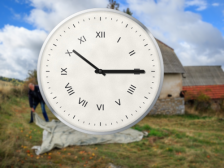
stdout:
{"hour": 10, "minute": 15}
